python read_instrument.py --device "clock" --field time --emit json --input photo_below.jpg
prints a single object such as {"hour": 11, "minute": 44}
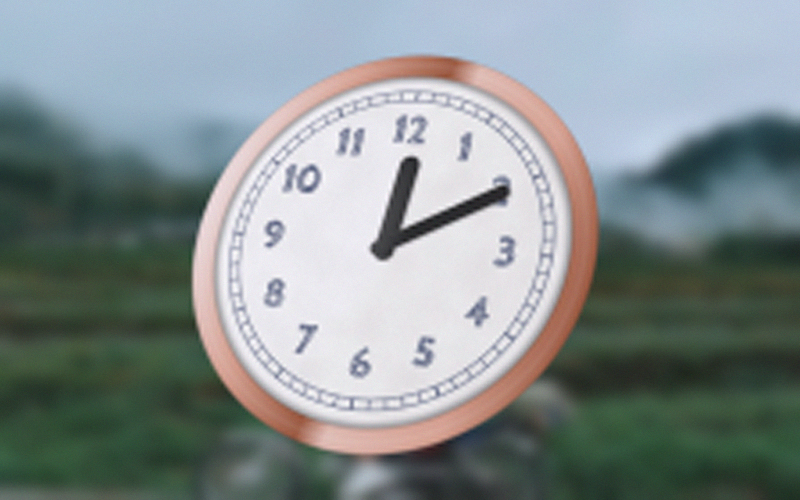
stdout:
{"hour": 12, "minute": 10}
